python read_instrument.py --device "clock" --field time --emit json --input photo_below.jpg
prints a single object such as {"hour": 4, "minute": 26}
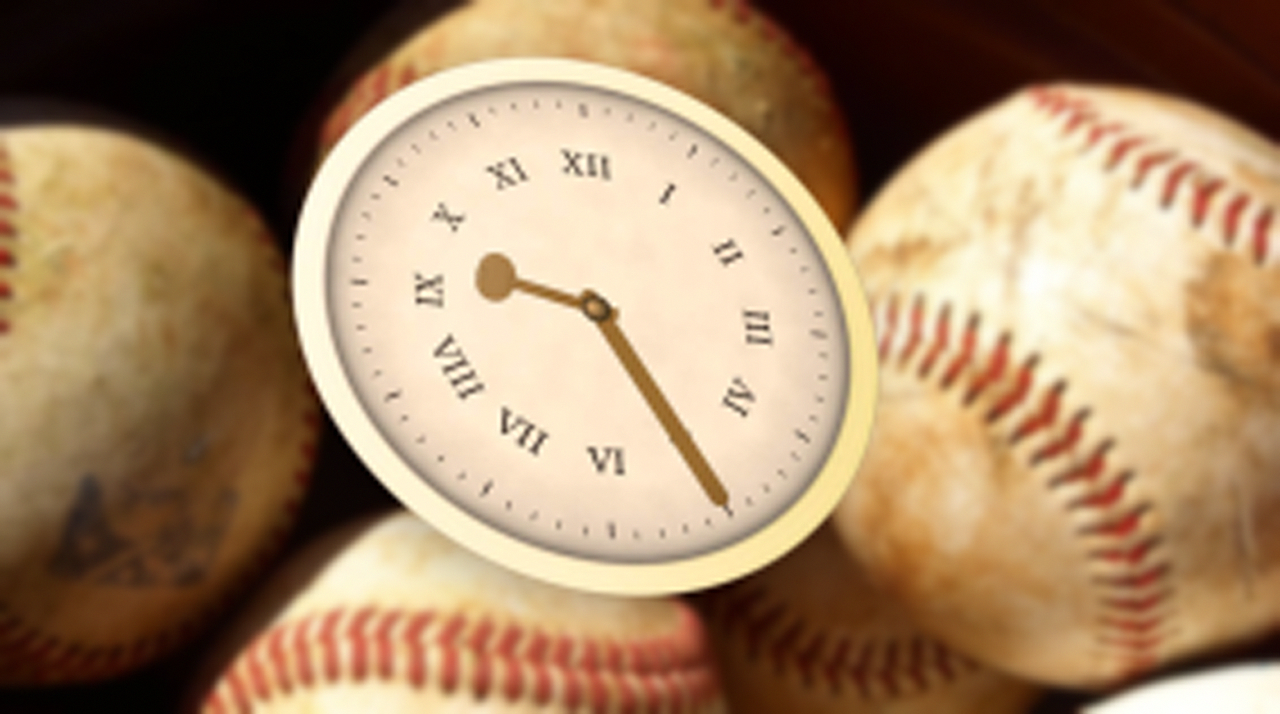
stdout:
{"hour": 9, "minute": 25}
